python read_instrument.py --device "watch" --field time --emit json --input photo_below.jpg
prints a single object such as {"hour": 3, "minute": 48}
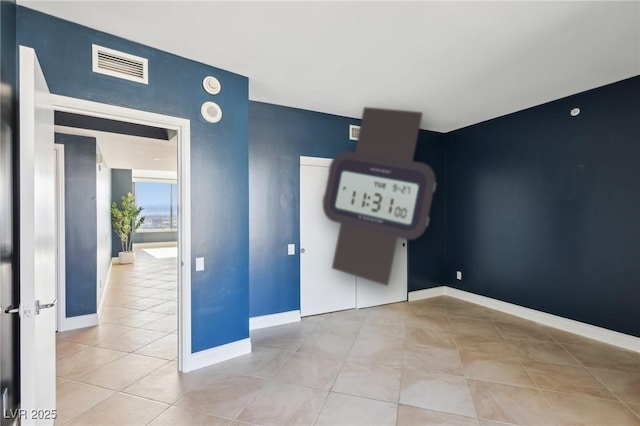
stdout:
{"hour": 11, "minute": 31}
